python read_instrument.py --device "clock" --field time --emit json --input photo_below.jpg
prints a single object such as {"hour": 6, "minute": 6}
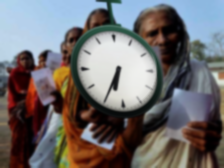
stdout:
{"hour": 6, "minute": 35}
